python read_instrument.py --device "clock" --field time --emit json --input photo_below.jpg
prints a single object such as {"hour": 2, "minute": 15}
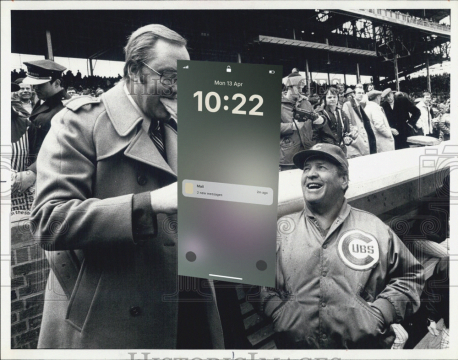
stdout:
{"hour": 10, "minute": 22}
